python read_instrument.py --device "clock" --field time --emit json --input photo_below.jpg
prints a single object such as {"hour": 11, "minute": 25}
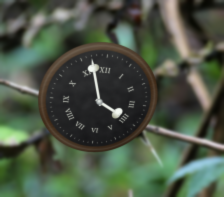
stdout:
{"hour": 3, "minute": 57}
